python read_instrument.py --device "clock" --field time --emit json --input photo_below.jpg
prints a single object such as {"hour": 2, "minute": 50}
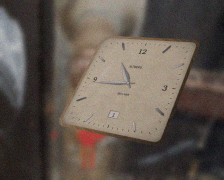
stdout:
{"hour": 10, "minute": 44}
